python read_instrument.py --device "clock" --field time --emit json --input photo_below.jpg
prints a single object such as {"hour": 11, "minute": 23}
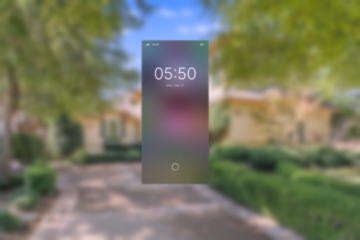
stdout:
{"hour": 5, "minute": 50}
